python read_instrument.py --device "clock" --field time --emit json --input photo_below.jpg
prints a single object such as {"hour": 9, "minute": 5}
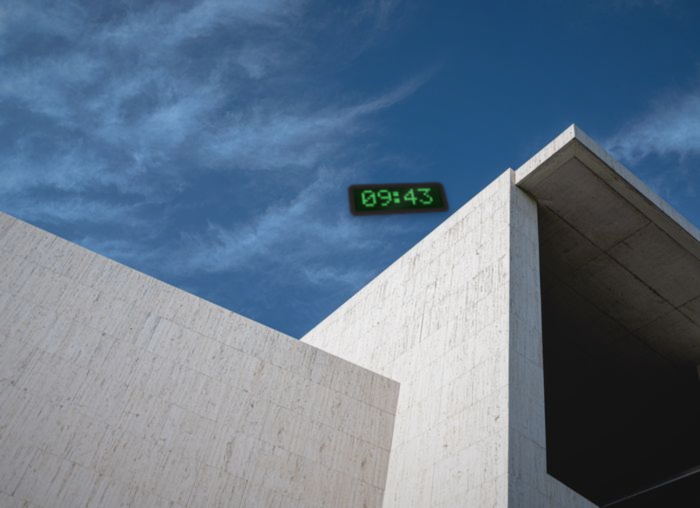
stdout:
{"hour": 9, "minute": 43}
